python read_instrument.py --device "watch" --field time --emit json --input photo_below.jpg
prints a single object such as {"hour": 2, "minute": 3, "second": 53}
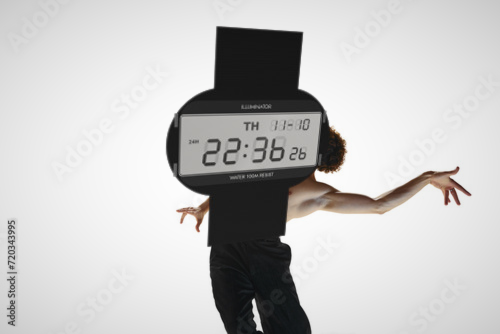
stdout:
{"hour": 22, "minute": 36, "second": 26}
